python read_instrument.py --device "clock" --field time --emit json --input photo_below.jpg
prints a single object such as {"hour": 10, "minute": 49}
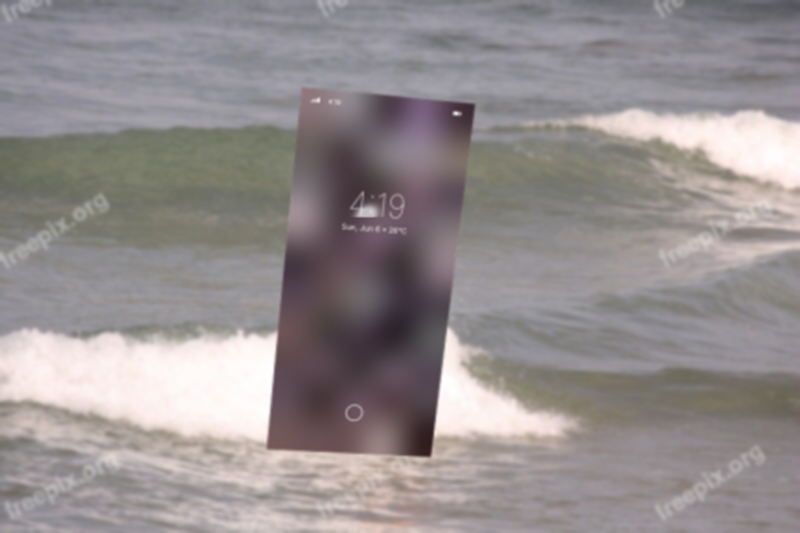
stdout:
{"hour": 4, "minute": 19}
